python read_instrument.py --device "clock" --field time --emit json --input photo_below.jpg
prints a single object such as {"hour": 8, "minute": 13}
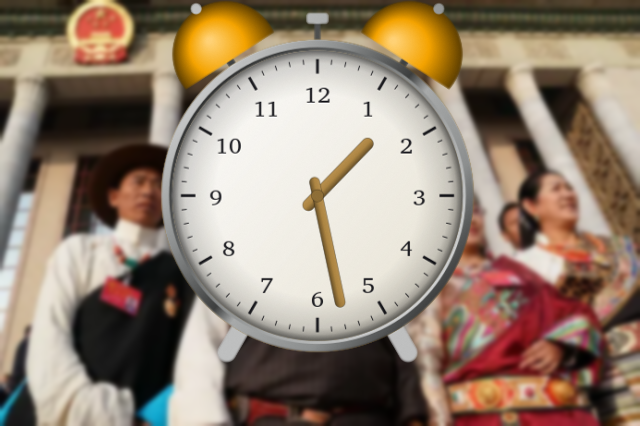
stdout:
{"hour": 1, "minute": 28}
